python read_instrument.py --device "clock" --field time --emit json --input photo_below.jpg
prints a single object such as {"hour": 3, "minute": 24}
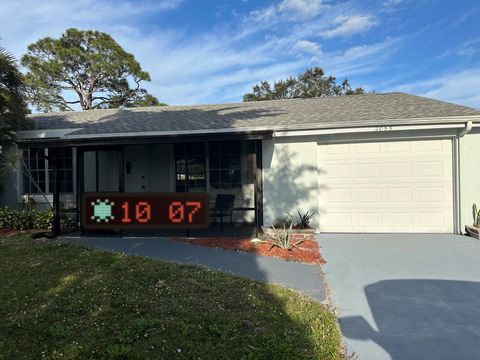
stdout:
{"hour": 10, "minute": 7}
